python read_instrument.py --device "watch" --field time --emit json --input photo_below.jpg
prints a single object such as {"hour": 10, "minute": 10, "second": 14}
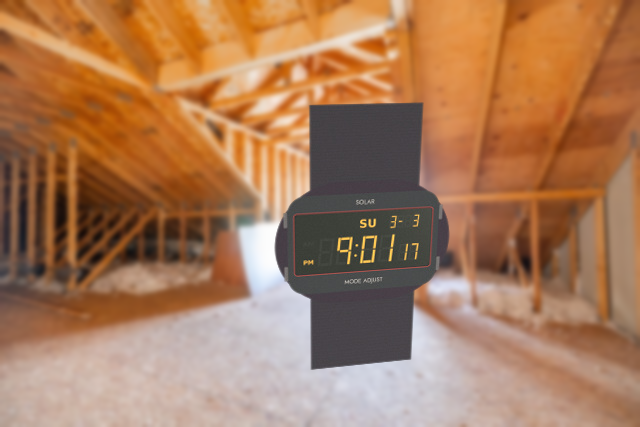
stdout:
{"hour": 9, "minute": 1, "second": 17}
